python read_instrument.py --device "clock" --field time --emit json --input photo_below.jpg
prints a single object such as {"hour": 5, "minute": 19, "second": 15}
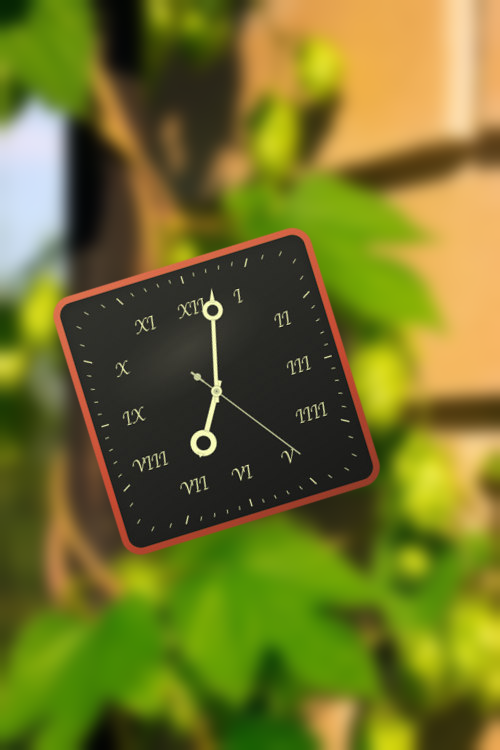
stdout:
{"hour": 7, "minute": 2, "second": 24}
